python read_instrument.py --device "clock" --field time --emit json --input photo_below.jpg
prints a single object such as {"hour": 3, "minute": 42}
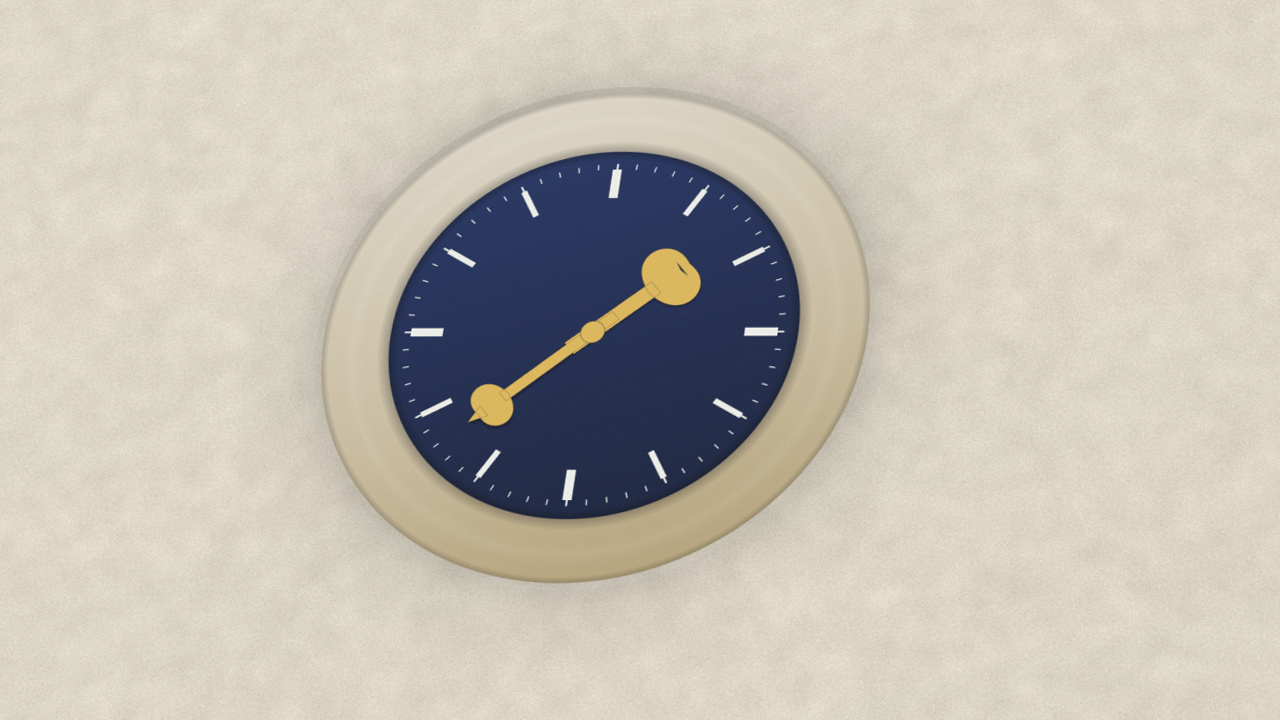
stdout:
{"hour": 1, "minute": 38}
